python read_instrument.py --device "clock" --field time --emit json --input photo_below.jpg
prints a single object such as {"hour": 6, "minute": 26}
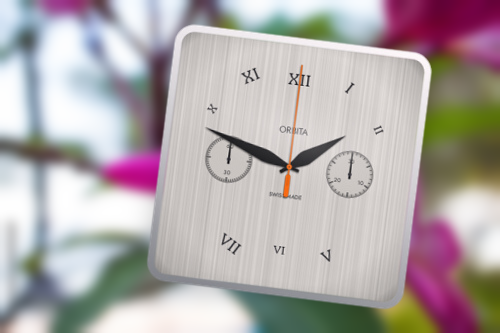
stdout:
{"hour": 1, "minute": 48}
